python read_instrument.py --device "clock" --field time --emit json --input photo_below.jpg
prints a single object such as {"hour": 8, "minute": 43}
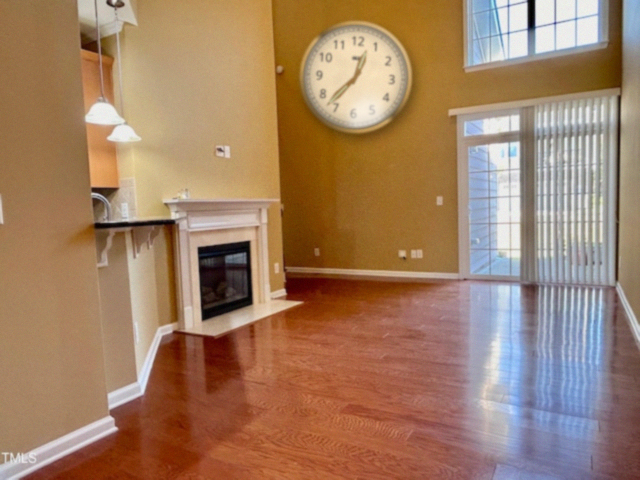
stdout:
{"hour": 12, "minute": 37}
